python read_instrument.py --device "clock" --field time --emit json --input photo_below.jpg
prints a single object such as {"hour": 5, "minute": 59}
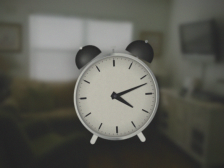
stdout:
{"hour": 4, "minute": 12}
